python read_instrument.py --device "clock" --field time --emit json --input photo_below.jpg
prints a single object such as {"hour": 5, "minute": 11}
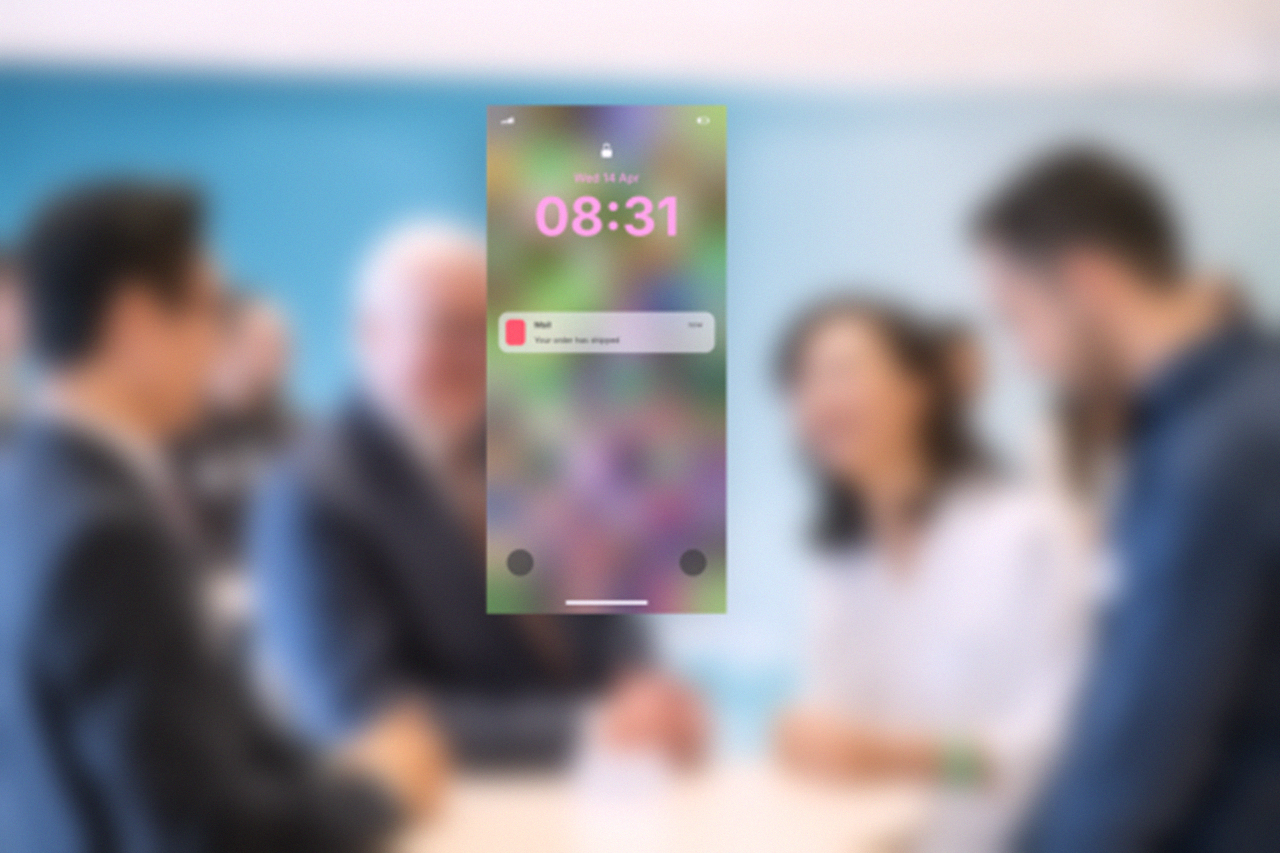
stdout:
{"hour": 8, "minute": 31}
